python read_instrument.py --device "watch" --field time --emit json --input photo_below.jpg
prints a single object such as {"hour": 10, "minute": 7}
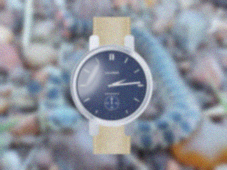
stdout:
{"hour": 2, "minute": 14}
